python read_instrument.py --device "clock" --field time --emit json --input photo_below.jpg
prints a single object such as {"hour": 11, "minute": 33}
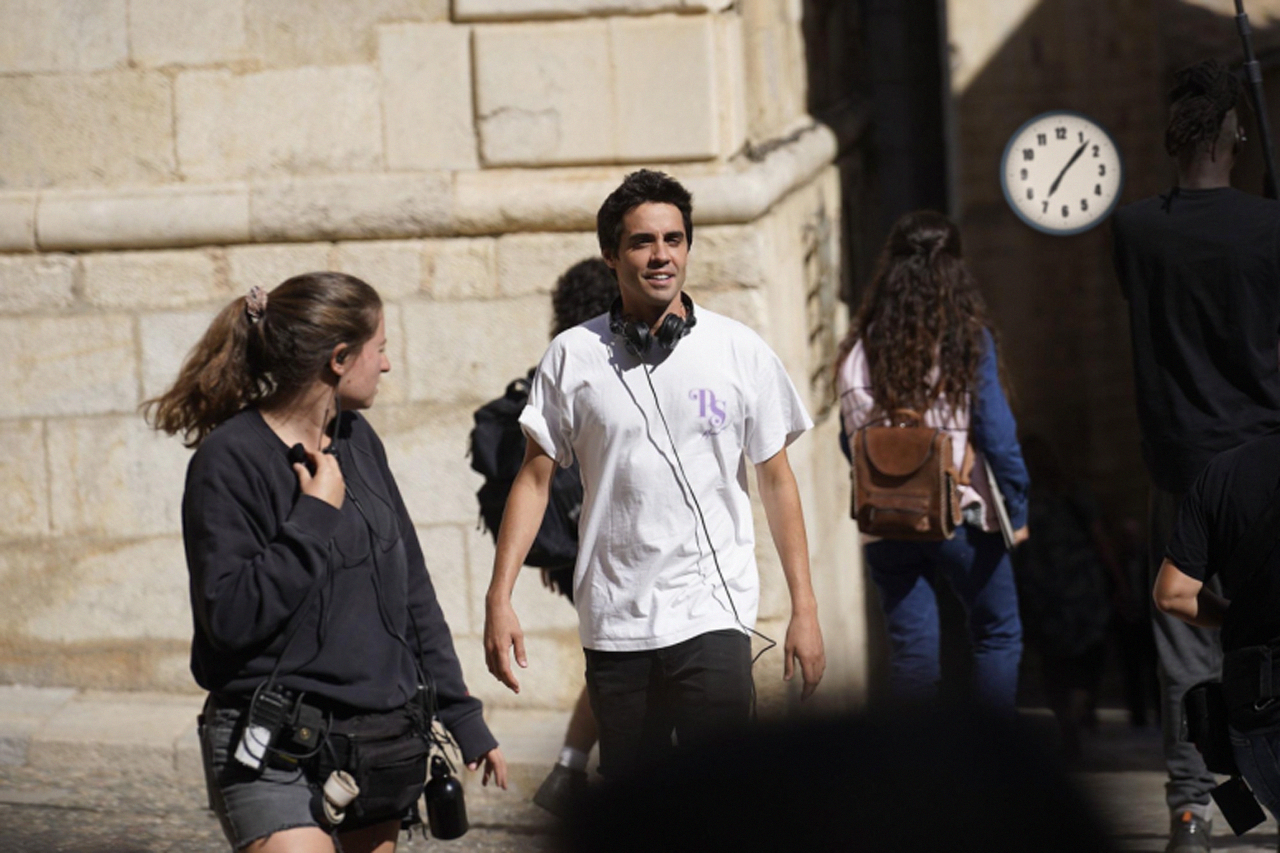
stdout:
{"hour": 7, "minute": 7}
